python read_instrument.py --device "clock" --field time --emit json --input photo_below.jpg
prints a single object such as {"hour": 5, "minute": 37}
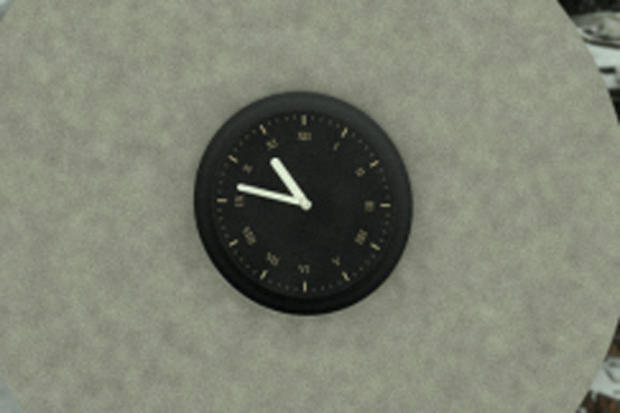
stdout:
{"hour": 10, "minute": 47}
